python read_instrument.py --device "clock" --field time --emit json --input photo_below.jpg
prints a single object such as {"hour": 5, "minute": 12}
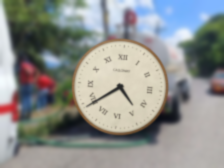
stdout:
{"hour": 4, "minute": 39}
